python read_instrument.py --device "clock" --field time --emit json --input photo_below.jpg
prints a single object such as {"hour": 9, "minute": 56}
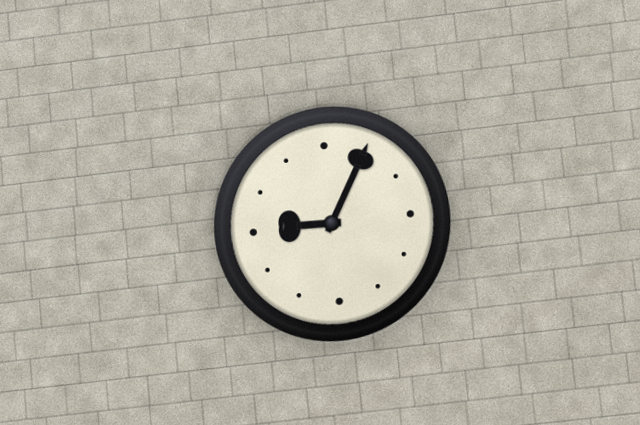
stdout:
{"hour": 9, "minute": 5}
